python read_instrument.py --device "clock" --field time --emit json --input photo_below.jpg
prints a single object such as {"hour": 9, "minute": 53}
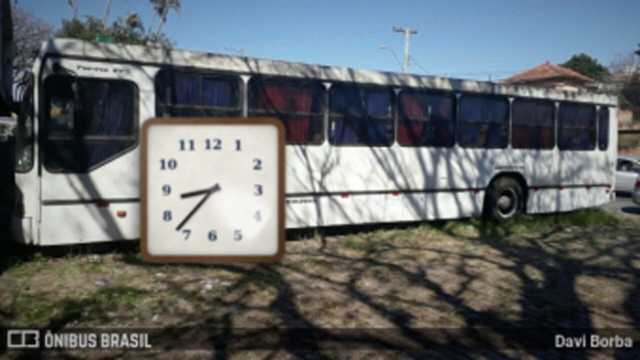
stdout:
{"hour": 8, "minute": 37}
